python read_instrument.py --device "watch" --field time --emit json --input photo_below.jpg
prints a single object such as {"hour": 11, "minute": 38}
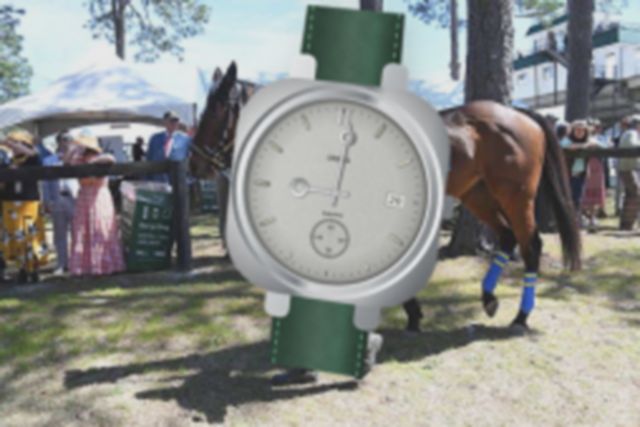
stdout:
{"hour": 9, "minute": 1}
